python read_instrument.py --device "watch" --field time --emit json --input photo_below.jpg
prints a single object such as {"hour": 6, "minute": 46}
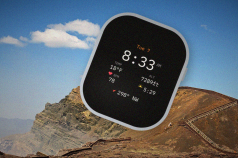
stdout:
{"hour": 8, "minute": 33}
